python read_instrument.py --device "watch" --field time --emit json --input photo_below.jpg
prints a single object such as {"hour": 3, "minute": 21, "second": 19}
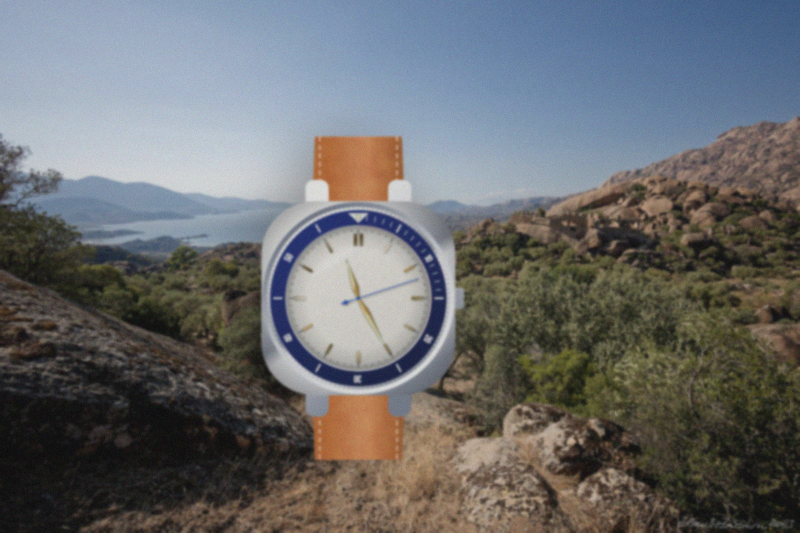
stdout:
{"hour": 11, "minute": 25, "second": 12}
